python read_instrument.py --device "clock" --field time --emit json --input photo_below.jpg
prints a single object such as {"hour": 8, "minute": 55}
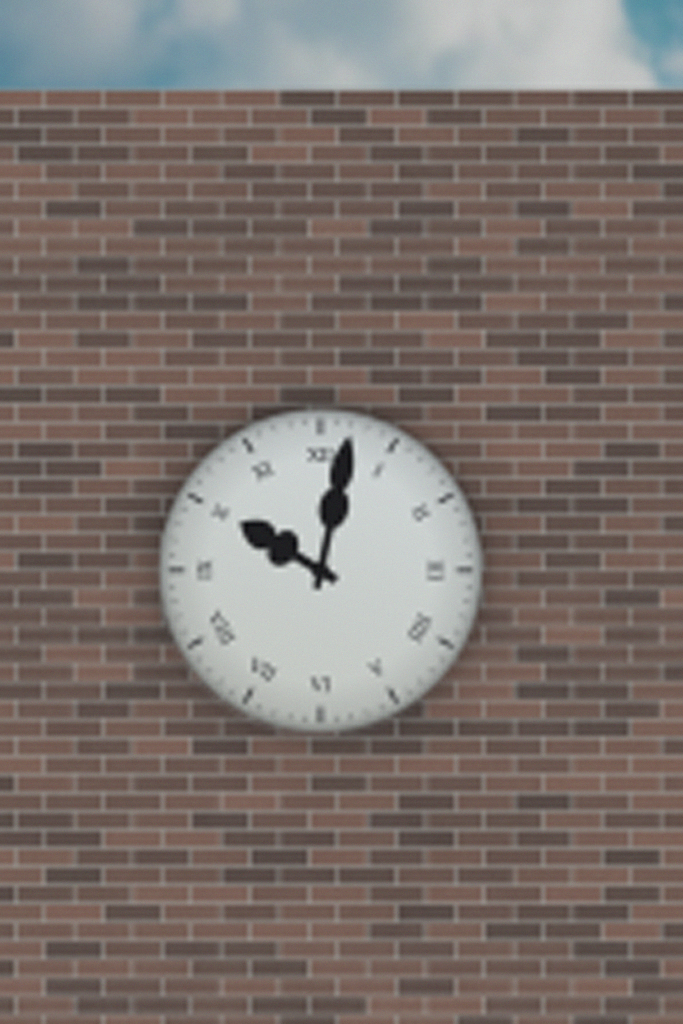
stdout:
{"hour": 10, "minute": 2}
